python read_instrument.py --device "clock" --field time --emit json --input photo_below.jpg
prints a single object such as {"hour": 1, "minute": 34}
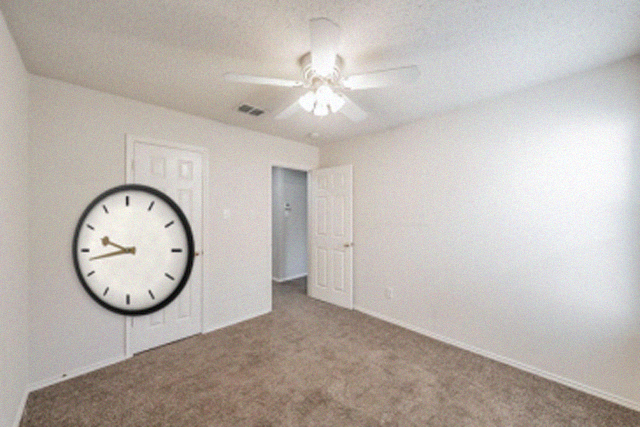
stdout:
{"hour": 9, "minute": 43}
